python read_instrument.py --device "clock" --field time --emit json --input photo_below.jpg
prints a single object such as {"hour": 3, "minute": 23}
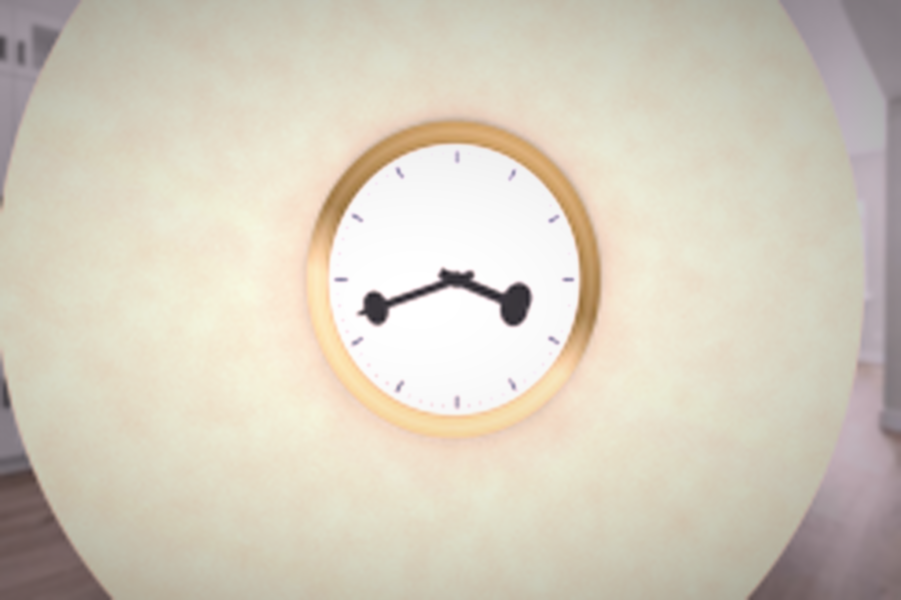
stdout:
{"hour": 3, "minute": 42}
